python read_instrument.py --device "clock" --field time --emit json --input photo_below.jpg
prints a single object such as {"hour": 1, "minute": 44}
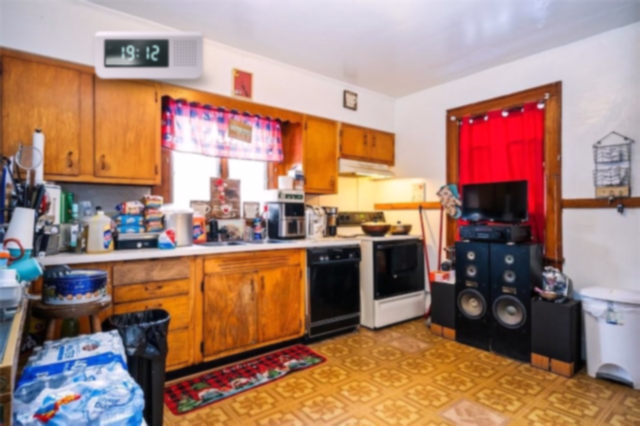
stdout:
{"hour": 19, "minute": 12}
